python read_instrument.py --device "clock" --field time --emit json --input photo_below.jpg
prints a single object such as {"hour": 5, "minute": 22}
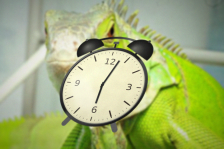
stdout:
{"hour": 6, "minute": 3}
